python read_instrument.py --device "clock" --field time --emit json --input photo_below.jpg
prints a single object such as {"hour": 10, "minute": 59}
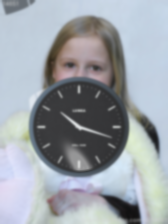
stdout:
{"hour": 10, "minute": 18}
